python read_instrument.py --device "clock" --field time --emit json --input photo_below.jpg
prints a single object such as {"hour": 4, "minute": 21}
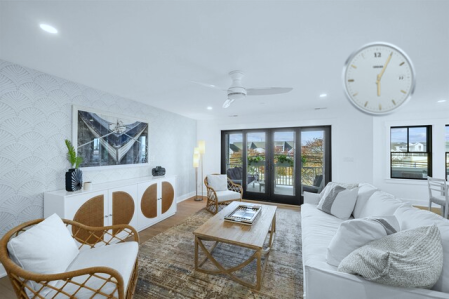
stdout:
{"hour": 6, "minute": 5}
